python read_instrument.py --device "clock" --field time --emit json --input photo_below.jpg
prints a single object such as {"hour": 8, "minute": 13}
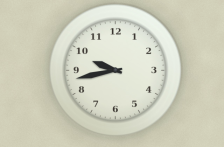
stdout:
{"hour": 9, "minute": 43}
